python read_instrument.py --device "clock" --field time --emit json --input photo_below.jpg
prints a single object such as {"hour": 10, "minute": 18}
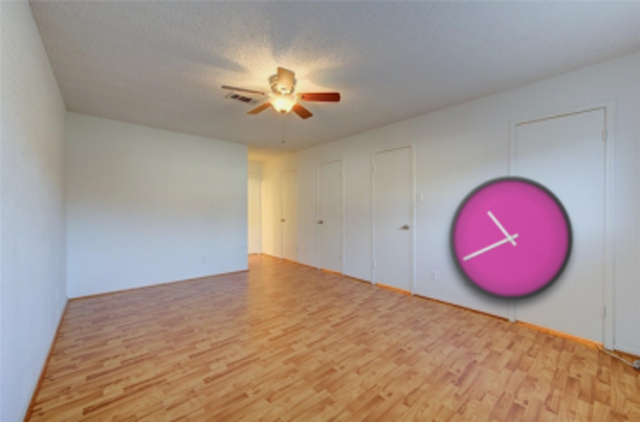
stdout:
{"hour": 10, "minute": 41}
